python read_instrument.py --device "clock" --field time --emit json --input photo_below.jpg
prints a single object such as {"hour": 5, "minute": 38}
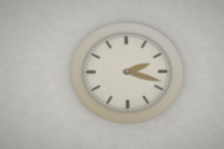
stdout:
{"hour": 2, "minute": 18}
